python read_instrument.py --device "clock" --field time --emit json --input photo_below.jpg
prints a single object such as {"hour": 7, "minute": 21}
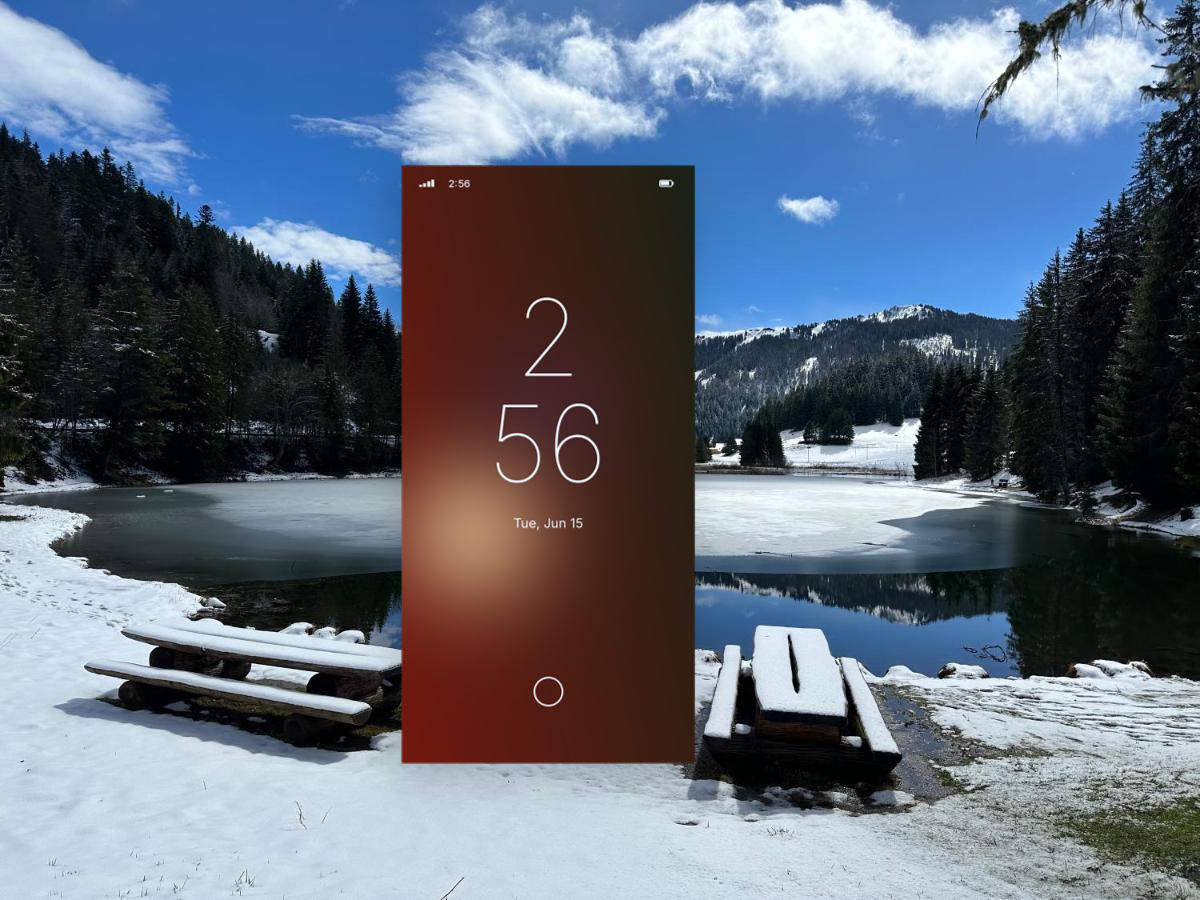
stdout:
{"hour": 2, "minute": 56}
